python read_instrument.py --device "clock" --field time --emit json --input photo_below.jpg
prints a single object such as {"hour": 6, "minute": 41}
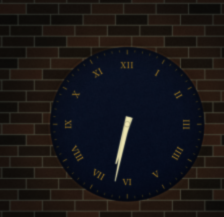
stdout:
{"hour": 6, "minute": 32}
